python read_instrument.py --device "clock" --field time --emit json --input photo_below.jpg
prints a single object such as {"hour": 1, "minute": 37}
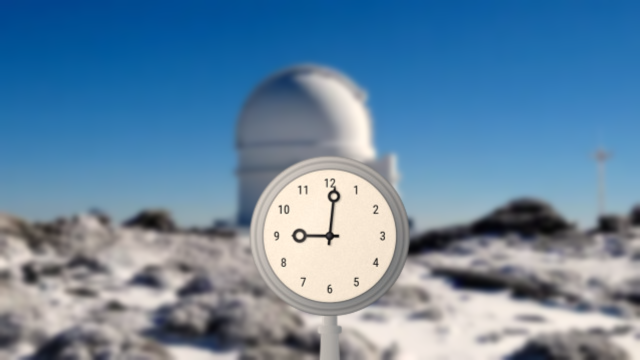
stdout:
{"hour": 9, "minute": 1}
